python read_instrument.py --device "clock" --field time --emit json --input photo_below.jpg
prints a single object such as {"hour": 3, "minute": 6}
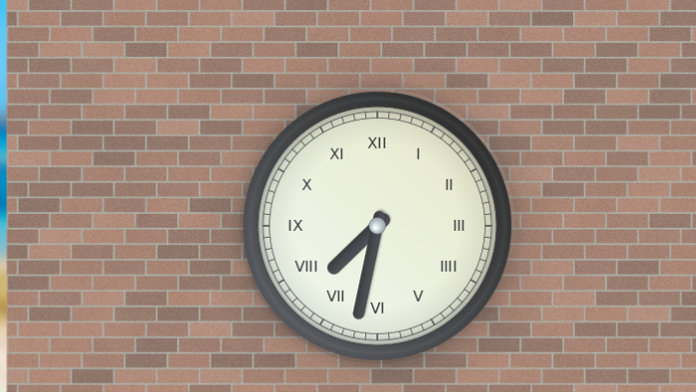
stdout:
{"hour": 7, "minute": 32}
